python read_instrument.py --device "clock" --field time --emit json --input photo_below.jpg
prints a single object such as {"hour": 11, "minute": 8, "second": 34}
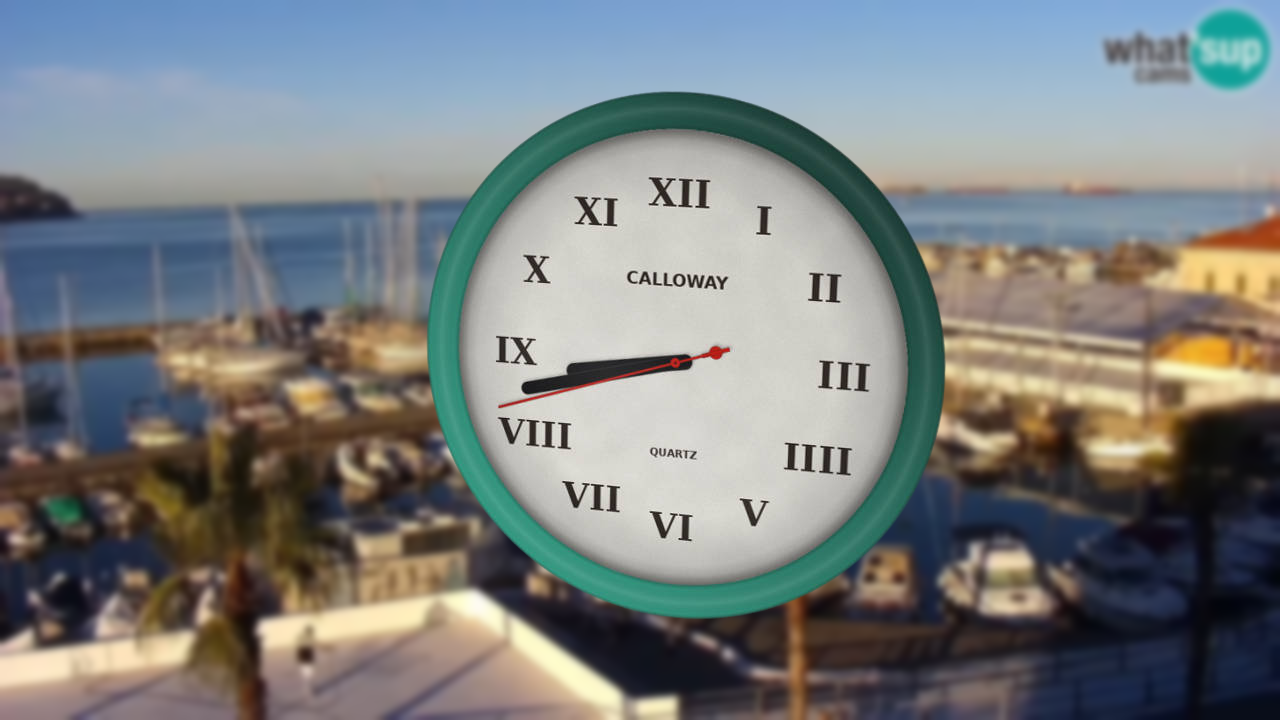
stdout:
{"hour": 8, "minute": 42, "second": 42}
